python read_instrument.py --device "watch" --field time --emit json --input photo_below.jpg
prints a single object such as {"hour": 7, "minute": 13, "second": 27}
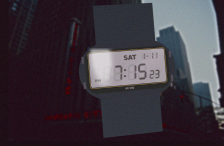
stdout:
{"hour": 7, "minute": 15, "second": 23}
